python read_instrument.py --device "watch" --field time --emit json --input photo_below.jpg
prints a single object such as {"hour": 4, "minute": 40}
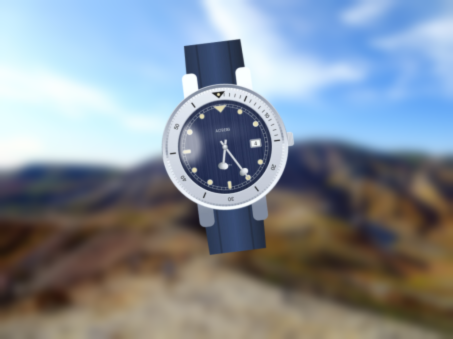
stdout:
{"hour": 6, "minute": 25}
